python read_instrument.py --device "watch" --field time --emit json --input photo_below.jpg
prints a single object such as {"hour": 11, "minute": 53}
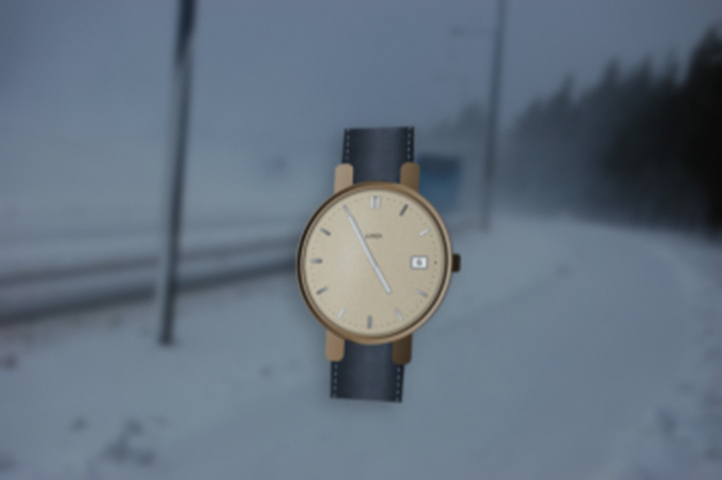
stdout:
{"hour": 4, "minute": 55}
